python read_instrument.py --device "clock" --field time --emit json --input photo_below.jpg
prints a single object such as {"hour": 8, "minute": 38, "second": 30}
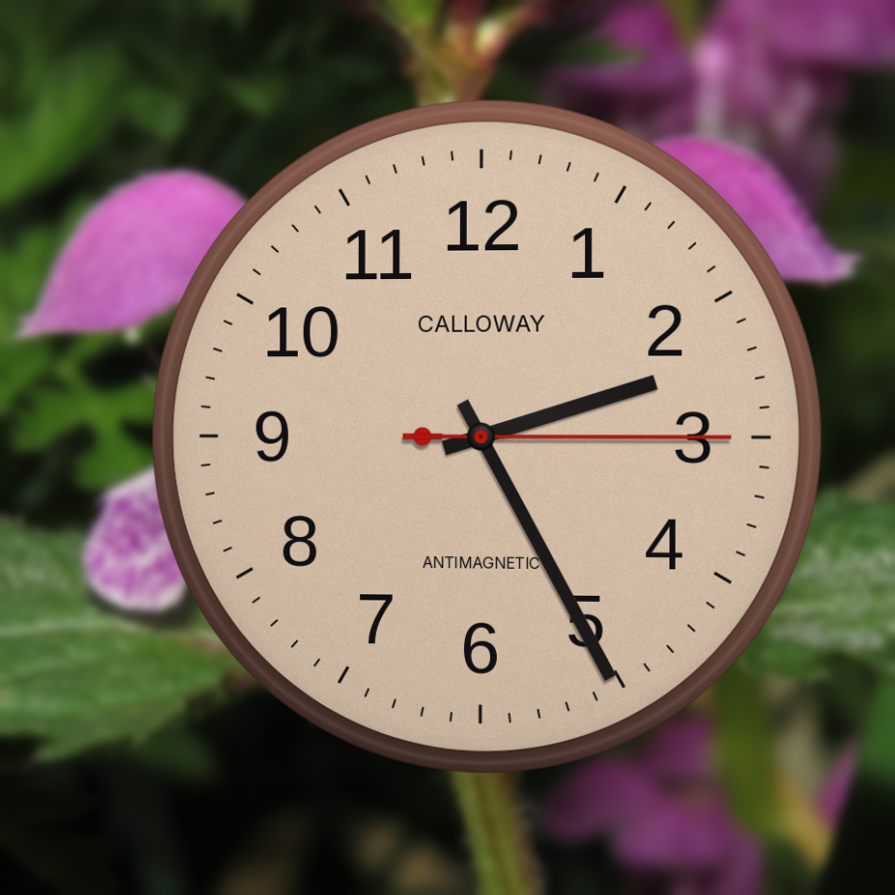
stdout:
{"hour": 2, "minute": 25, "second": 15}
